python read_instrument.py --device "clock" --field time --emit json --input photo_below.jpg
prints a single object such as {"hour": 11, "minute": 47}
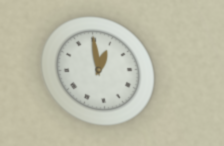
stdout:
{"hour": 1, "minute": 0}
